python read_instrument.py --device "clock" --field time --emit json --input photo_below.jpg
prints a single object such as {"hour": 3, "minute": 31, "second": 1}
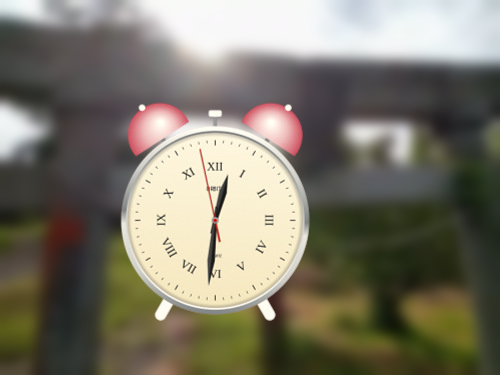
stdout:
{"hour": 12, "minute": 30, "second": 58}
